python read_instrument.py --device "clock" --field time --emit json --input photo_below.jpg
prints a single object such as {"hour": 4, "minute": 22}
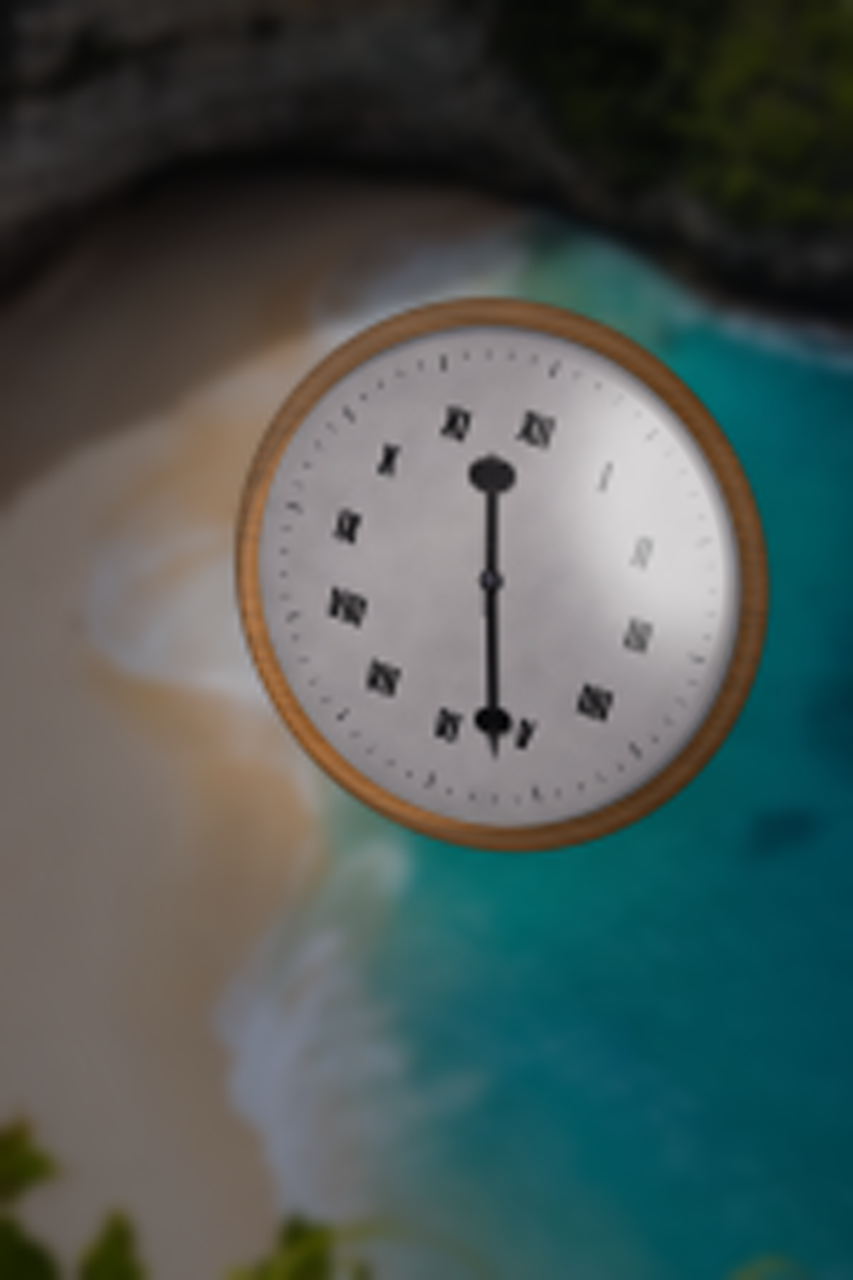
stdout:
{"hour": 11, "minute": 27}
